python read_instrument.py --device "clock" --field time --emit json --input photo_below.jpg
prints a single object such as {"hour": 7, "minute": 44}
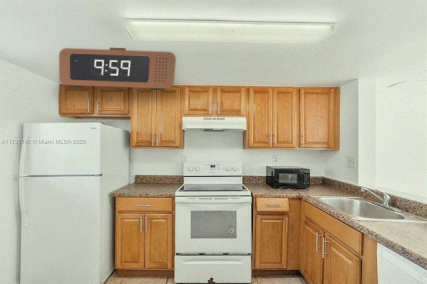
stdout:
{"hour": 9, "minute": 59}
